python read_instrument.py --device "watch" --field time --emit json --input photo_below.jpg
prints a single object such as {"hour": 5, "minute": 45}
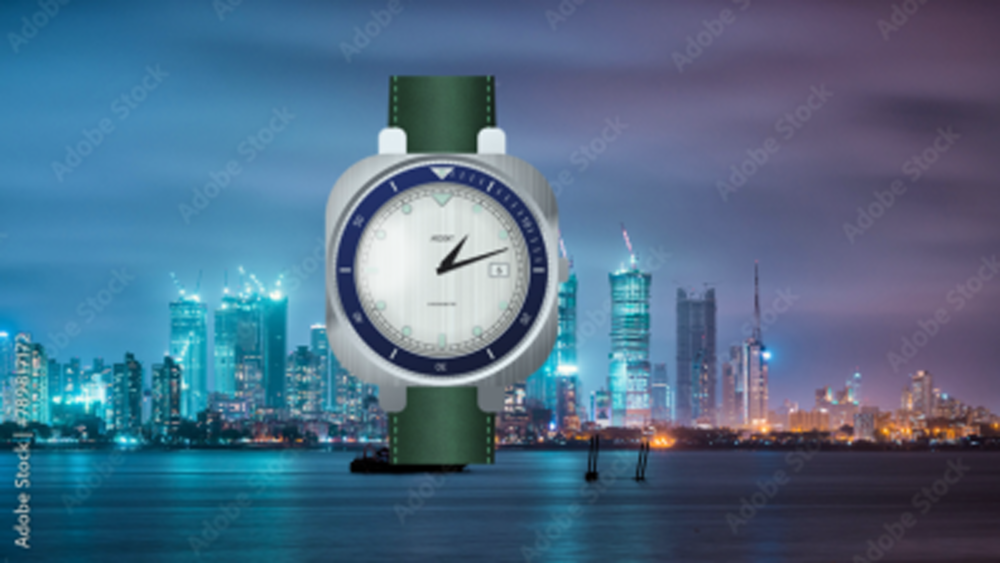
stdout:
{"hour": 1, "minute": 12}
